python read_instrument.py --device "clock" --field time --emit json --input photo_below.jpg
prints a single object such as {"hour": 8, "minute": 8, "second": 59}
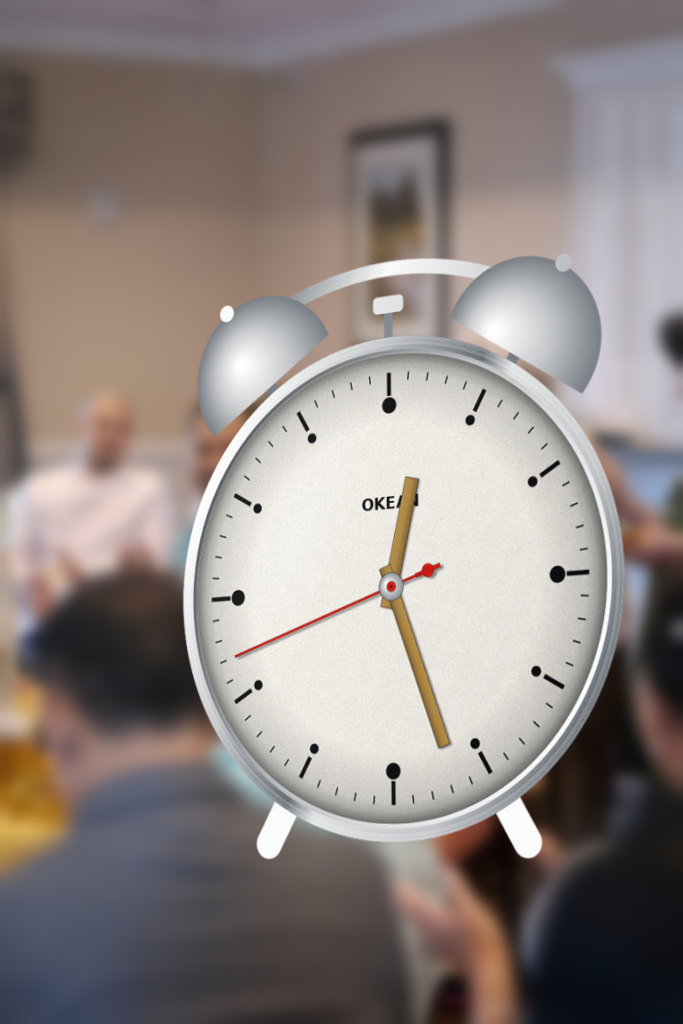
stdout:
{"hour": 12, "minute": 26, "second": 42}
